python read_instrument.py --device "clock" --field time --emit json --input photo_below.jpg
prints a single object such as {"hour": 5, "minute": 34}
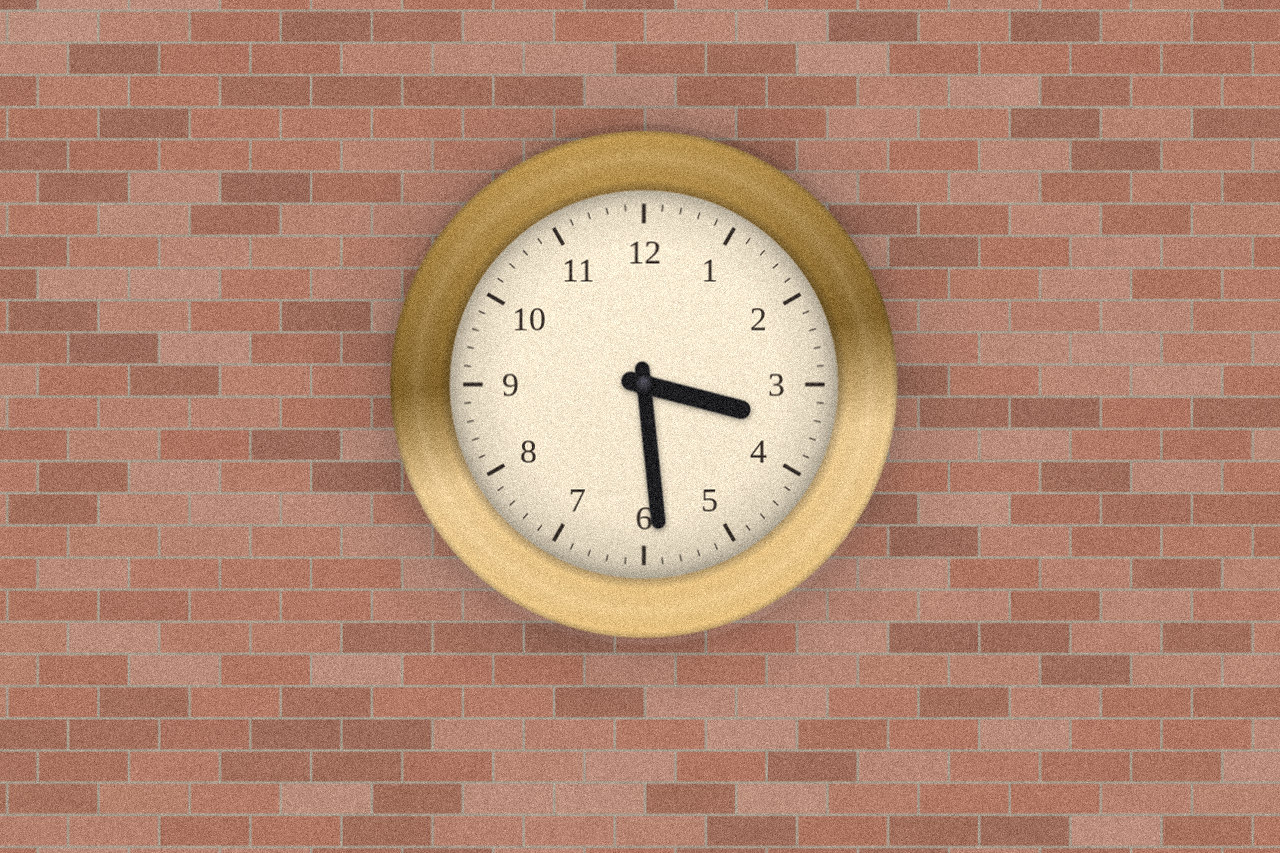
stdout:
{"hour": 3, "minute": 29}
